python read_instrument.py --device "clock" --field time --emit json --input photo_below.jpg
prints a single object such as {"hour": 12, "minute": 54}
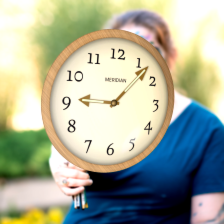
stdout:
{"hour": 9, "minute": 7}
